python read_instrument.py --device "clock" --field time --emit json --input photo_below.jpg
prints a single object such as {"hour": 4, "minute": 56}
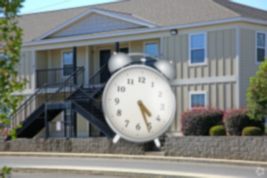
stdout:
{"hour": 4, "minute": 26}
